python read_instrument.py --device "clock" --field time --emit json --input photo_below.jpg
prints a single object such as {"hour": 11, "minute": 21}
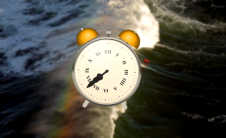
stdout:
{"hour": 7, "minute": 38}
